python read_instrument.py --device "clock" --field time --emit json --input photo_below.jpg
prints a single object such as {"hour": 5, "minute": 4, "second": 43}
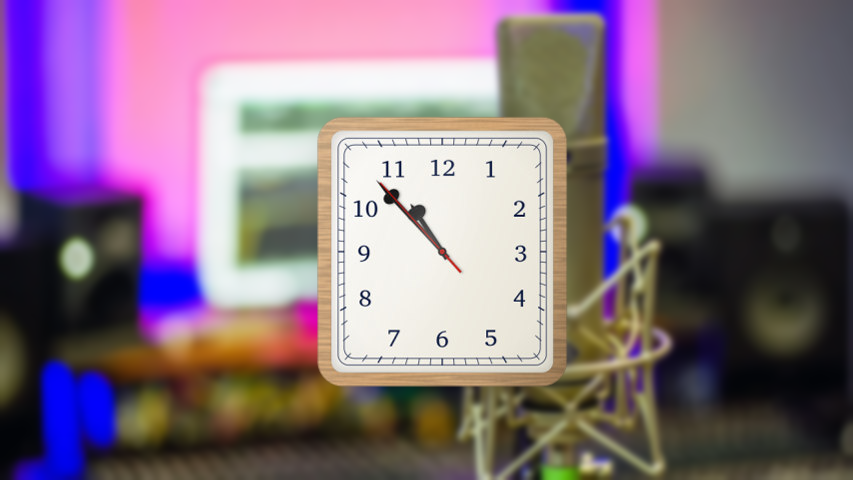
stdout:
{"hour": 10, "minute": 52, "second": 53}
